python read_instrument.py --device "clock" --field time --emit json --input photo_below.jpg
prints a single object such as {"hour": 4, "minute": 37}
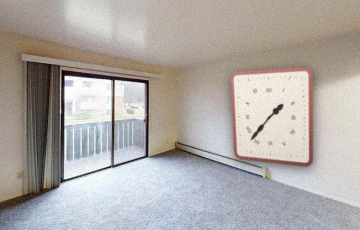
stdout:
{"hour": 1, "minute": 37}
